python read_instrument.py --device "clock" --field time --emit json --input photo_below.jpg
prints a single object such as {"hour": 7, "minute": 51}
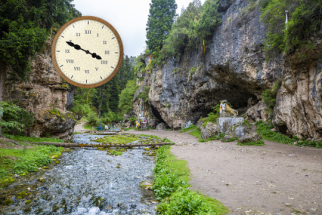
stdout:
{"hour": 3, "minute": 49}
